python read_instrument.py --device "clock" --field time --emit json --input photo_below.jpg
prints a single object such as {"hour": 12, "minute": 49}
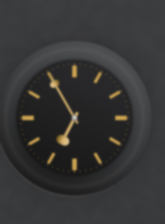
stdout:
{"hour": 6, "minute": 55}
